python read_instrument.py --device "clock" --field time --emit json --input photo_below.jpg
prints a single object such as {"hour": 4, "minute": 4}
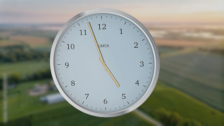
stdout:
{"hour": 4, "minute": 57}
